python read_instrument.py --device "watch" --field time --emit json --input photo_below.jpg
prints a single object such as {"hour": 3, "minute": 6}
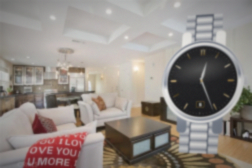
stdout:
{"hour": 12, "minute": 26}
